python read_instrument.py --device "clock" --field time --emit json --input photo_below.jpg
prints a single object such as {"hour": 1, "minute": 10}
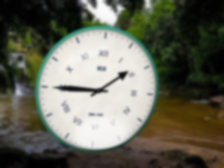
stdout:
{"hour": 1, "minute": 45}
